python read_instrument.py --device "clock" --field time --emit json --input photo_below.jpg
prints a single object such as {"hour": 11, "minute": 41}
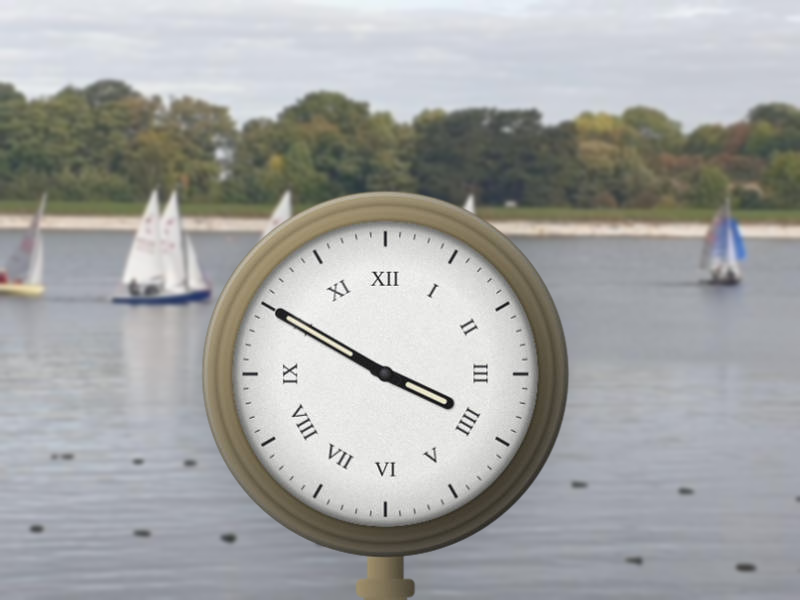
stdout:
{"hour": 3, "minute": 50}
